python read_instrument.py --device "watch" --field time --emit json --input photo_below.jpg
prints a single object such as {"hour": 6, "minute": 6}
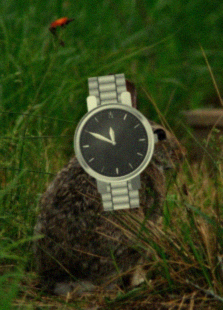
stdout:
{"hour": 11, "minute": 50}
